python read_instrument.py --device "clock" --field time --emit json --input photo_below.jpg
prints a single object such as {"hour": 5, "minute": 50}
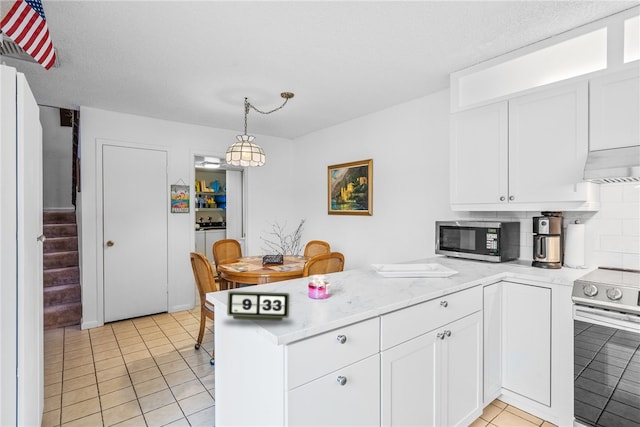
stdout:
{"hour": 9, "minute": 33}
